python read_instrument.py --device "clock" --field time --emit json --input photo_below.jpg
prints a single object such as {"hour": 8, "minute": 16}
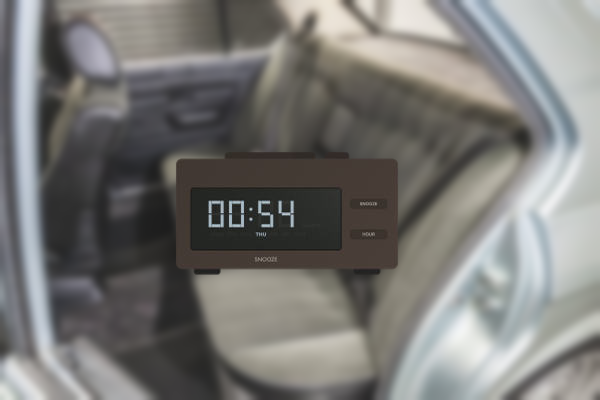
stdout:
{"hour": 0, "minute": 54}
